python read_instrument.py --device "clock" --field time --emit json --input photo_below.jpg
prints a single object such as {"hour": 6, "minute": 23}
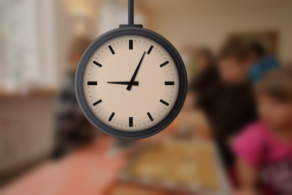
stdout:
{"hour": 9, "minute": 4}
